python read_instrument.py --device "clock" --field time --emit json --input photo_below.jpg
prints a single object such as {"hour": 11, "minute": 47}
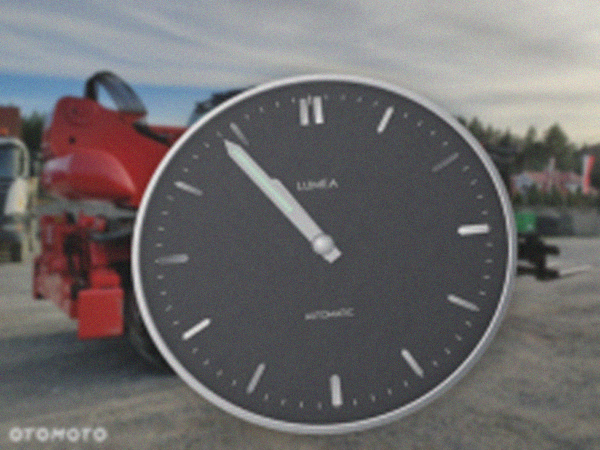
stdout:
{"hour": 10, "minute": 54}
